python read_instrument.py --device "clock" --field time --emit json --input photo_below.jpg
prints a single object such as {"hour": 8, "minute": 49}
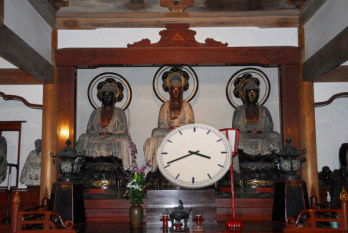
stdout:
{"hour": 3, "minute": 41}
